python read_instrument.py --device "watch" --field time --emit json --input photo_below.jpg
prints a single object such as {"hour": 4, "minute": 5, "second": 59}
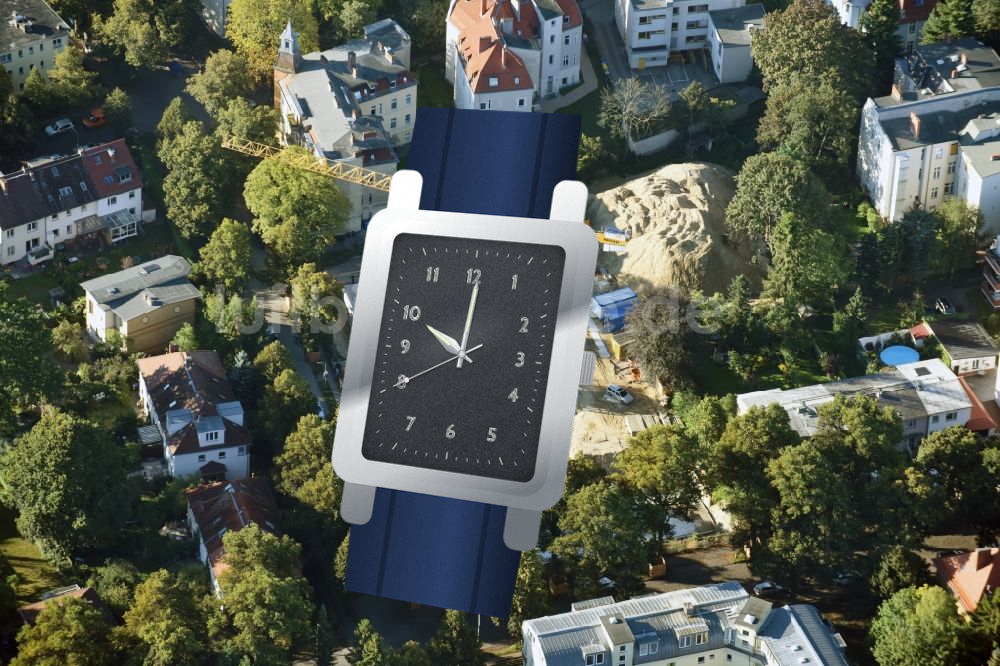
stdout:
{"hour": 10, "minute": 0, "second": 40}
